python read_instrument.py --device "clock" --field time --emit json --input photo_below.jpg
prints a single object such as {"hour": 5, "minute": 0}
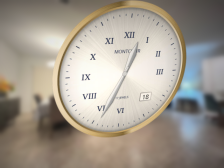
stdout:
{"hour": 12, "minute": 34}
